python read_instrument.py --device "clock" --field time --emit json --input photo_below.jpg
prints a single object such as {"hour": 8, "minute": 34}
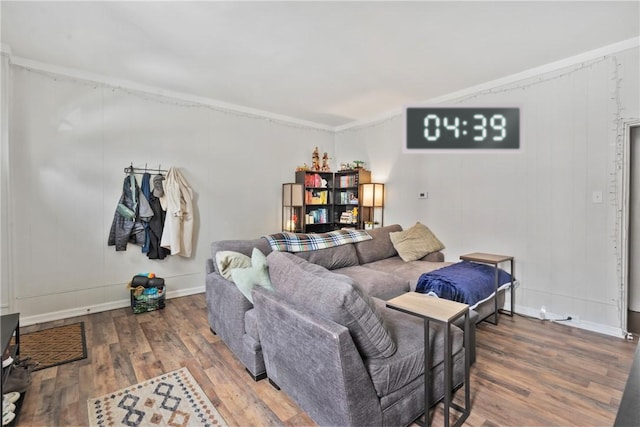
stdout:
{"hour": 4, "minute": 39}
